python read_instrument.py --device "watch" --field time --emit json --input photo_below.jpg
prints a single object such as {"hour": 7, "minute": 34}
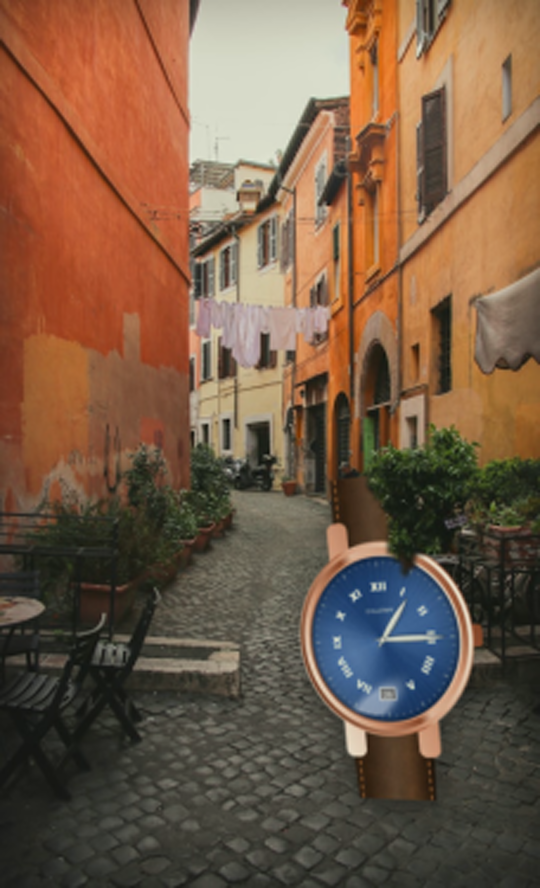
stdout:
{"hour": 1, "minute": 15}
